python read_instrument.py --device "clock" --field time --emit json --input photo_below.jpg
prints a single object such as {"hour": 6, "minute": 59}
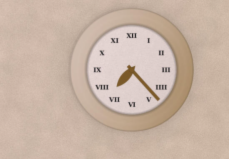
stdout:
{"hour": 7, "minute": 23}
